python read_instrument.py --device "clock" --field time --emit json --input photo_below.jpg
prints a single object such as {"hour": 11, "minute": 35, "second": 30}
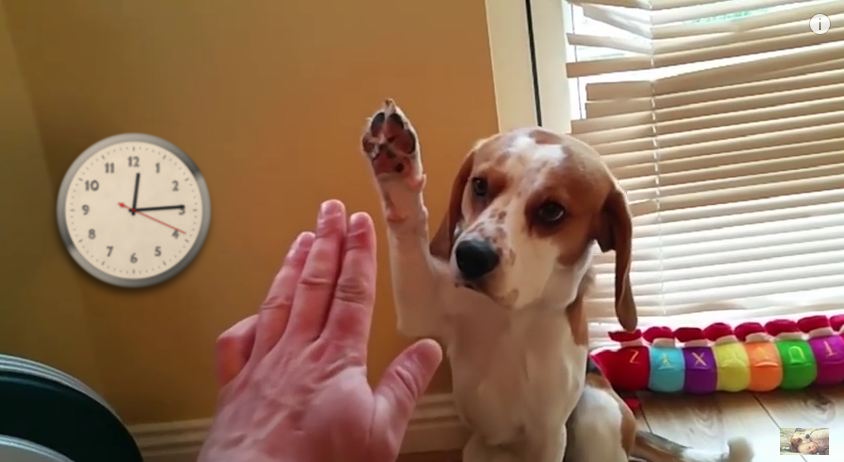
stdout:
{"hour": 12, "minute": 14, "second": 19}
